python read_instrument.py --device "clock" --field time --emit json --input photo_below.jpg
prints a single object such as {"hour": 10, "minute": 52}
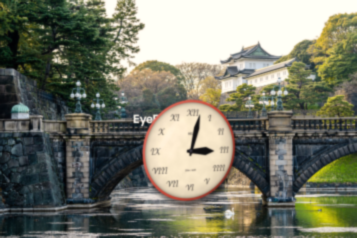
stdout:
{"hour": 3, "minute": 2}
